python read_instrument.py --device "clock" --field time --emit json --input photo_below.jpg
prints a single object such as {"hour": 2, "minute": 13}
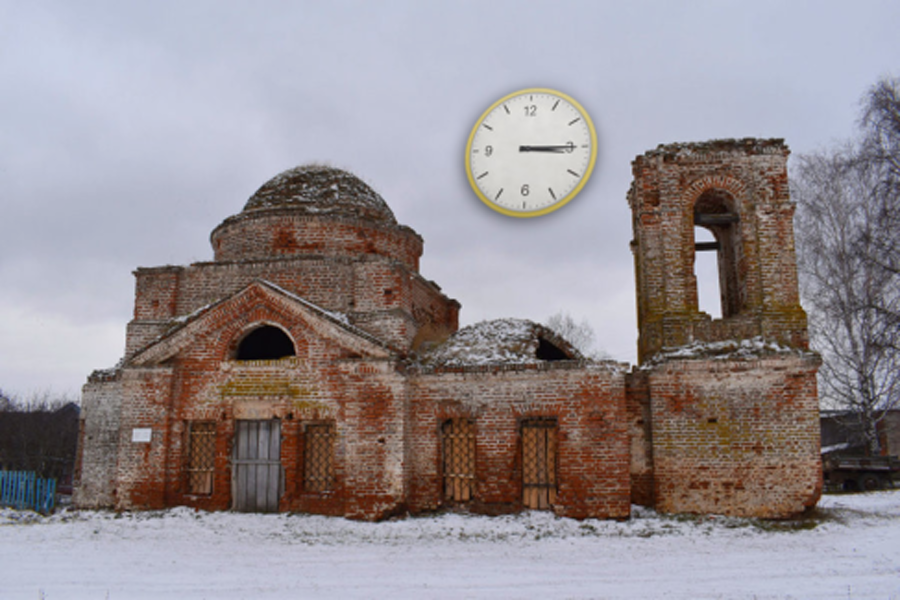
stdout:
{"hour": 3, "minute": 15}
